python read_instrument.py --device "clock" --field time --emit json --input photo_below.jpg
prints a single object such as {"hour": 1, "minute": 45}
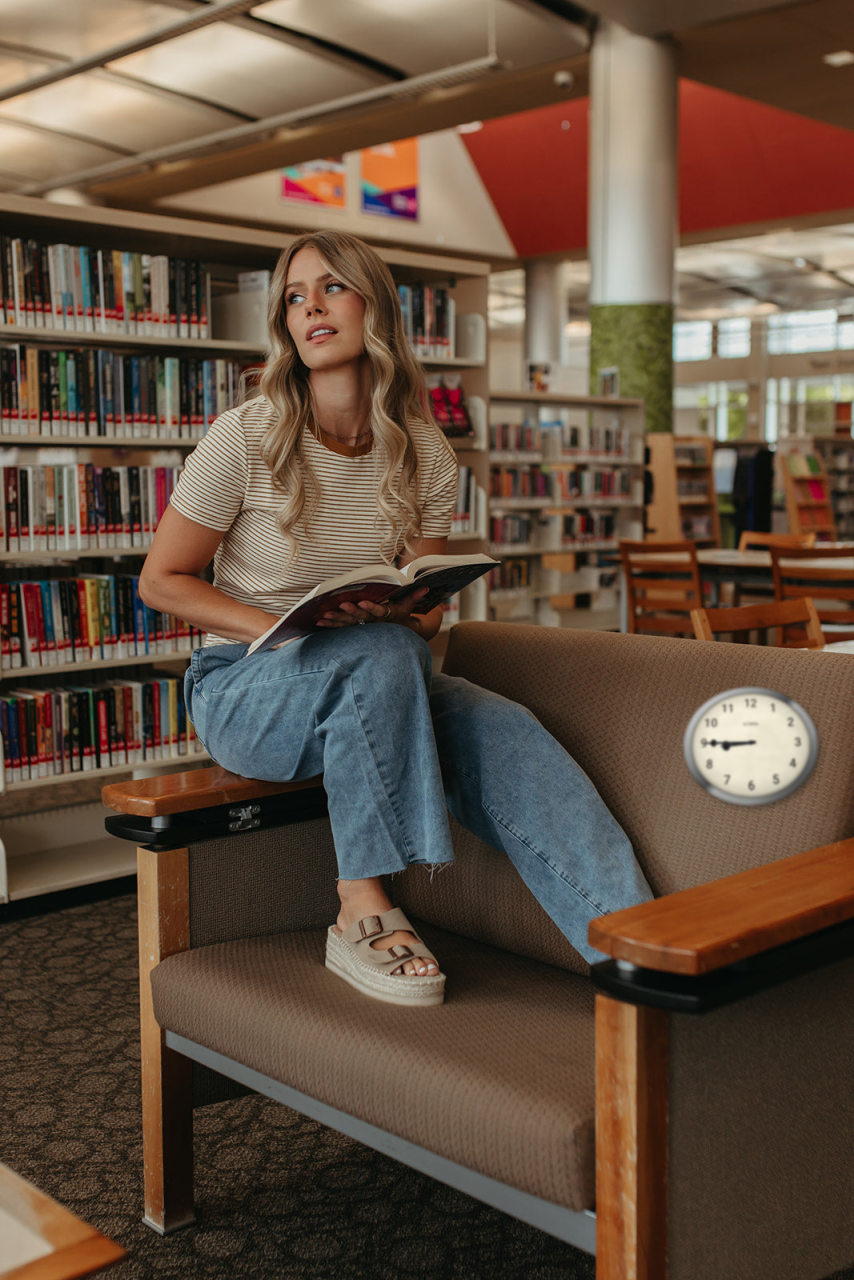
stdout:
{"hour": 8, "minute": 45}
